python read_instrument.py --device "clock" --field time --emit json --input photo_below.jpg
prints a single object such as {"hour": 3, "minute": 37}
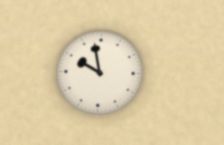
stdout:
{"hour": 9, "minute": 58}
